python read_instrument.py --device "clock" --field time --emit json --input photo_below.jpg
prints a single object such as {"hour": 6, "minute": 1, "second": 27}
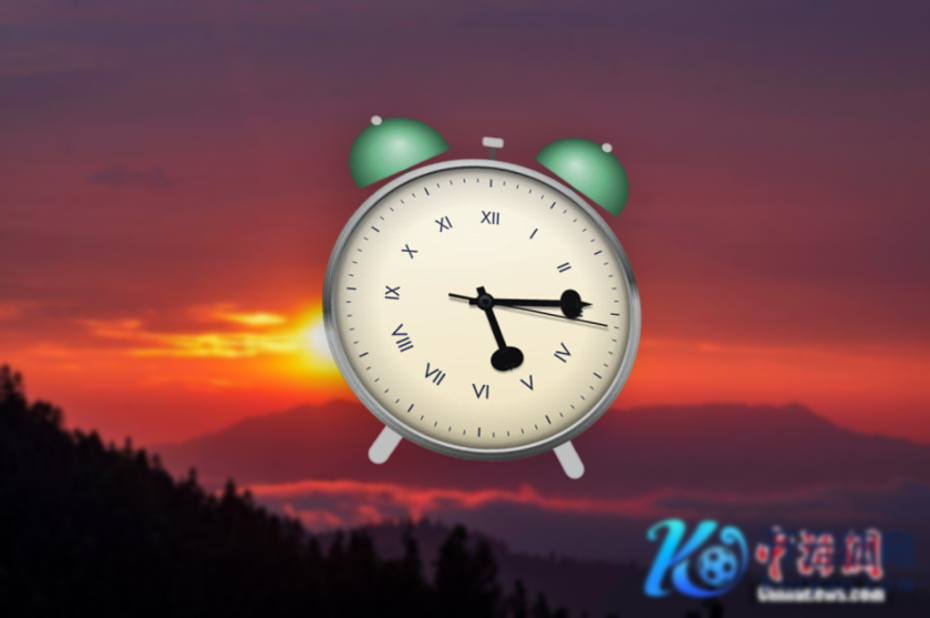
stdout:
{"hour": 5, "minute": 14, "second": 16}
